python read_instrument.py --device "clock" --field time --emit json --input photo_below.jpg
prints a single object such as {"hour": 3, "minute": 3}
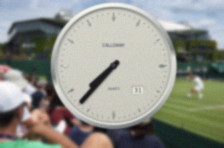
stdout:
{"hour": 7, "minute": 37}
